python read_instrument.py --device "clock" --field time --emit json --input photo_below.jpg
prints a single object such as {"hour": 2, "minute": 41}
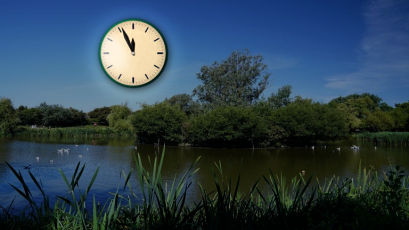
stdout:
{"hour": 11, "minute": 56}
